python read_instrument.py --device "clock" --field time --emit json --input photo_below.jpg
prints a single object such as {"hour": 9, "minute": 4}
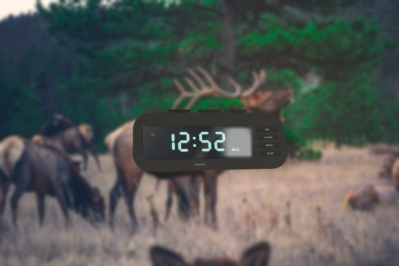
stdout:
{"hour": 12, "minute": 52}
